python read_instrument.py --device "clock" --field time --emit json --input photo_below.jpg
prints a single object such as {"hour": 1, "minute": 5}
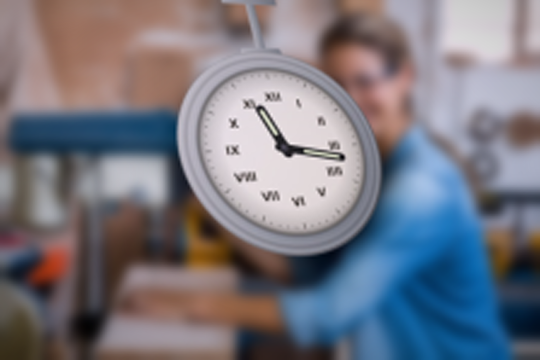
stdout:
{"hour": 11, "minute": 17}
